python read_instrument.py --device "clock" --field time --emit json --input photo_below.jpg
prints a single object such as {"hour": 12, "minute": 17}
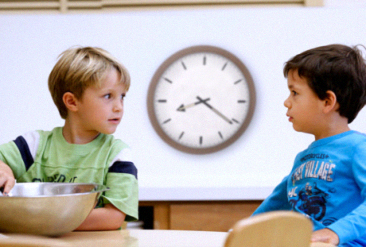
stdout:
{"hour": 8, "minute": 21}
